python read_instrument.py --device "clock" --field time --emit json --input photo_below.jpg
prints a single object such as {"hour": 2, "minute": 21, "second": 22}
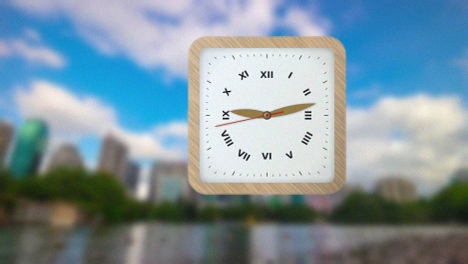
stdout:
{"hour": 9, "minute": 12, "second": 43}
